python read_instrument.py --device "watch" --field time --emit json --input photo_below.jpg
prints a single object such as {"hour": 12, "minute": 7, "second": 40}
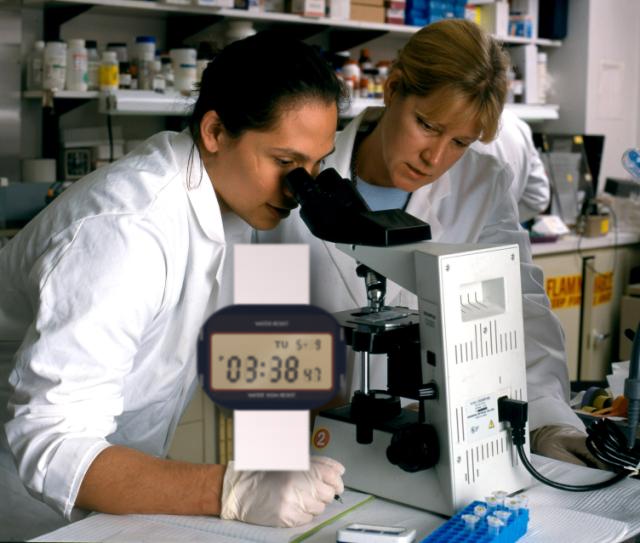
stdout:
{"hour": 3, "minute": 38, "second": 47}
